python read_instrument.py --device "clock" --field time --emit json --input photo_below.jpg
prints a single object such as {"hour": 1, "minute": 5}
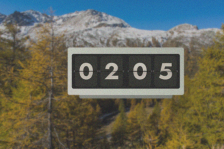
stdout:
{"hour": 2, "minute": 5}
